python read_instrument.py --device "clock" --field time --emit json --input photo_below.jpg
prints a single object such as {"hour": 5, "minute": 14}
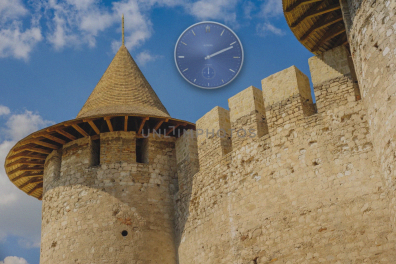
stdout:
{"hour": 2, "minute": 11}
